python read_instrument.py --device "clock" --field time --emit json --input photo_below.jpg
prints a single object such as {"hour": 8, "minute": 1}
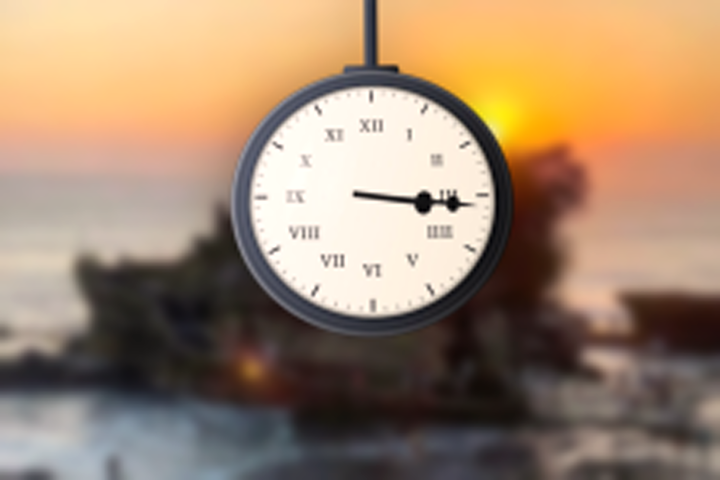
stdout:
{"hour": 3, "minute": 16}
